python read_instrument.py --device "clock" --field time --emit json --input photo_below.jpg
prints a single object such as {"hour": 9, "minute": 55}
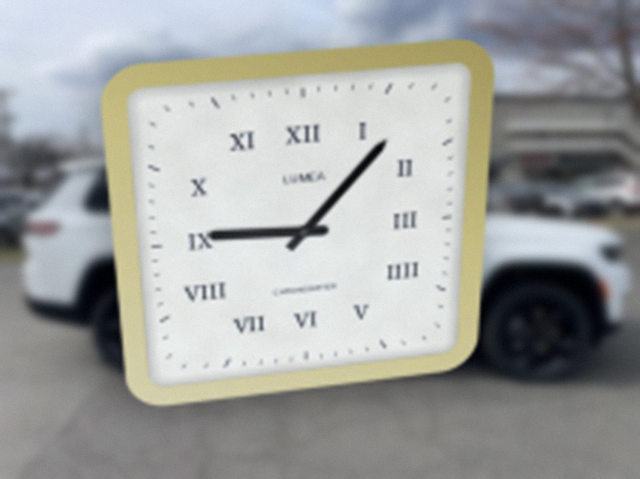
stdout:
{"hour": 9, "minute": 7}
